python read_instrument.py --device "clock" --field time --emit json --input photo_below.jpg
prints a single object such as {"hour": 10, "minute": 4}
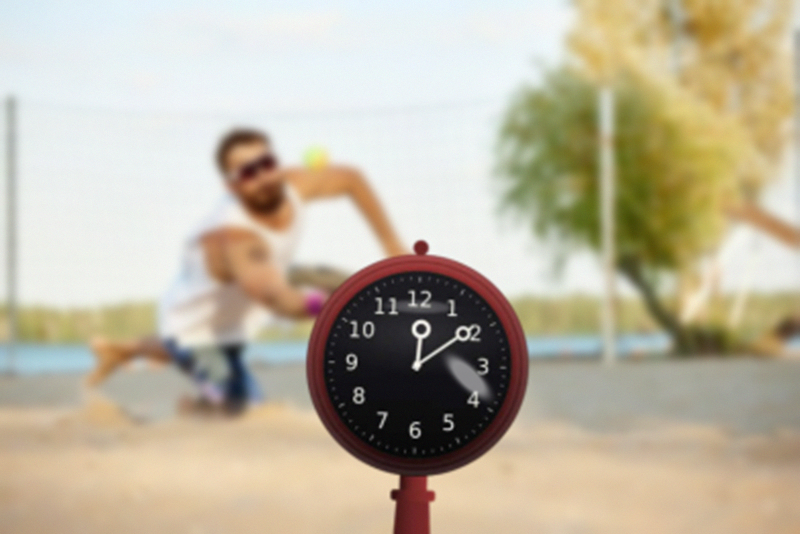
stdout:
{"hour": 12, "minute": 9}
